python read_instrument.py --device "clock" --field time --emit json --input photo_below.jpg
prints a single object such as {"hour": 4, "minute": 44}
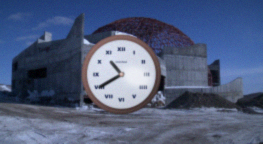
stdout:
{"hour": 10, "minute": 40}
